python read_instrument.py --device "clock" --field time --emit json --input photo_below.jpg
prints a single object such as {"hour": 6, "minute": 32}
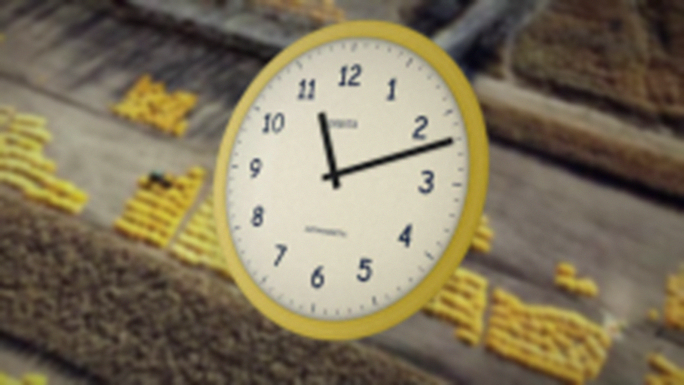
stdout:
{"hour": 11, "minute": 12}
